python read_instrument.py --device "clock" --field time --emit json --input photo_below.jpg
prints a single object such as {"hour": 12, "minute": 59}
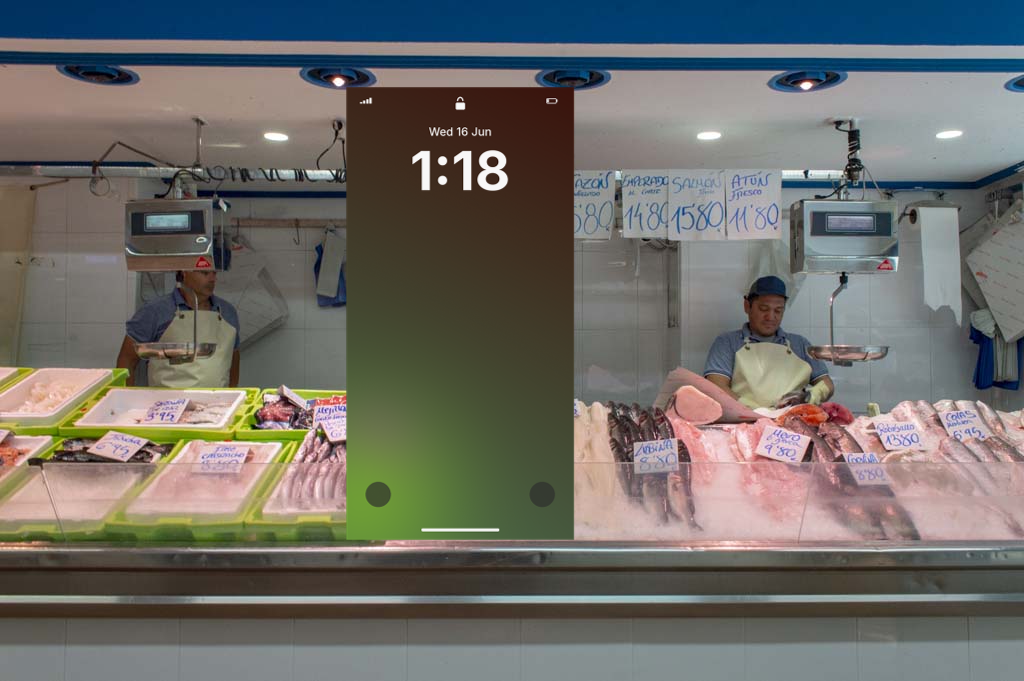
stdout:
{"hour": 1, "minute": 18}
